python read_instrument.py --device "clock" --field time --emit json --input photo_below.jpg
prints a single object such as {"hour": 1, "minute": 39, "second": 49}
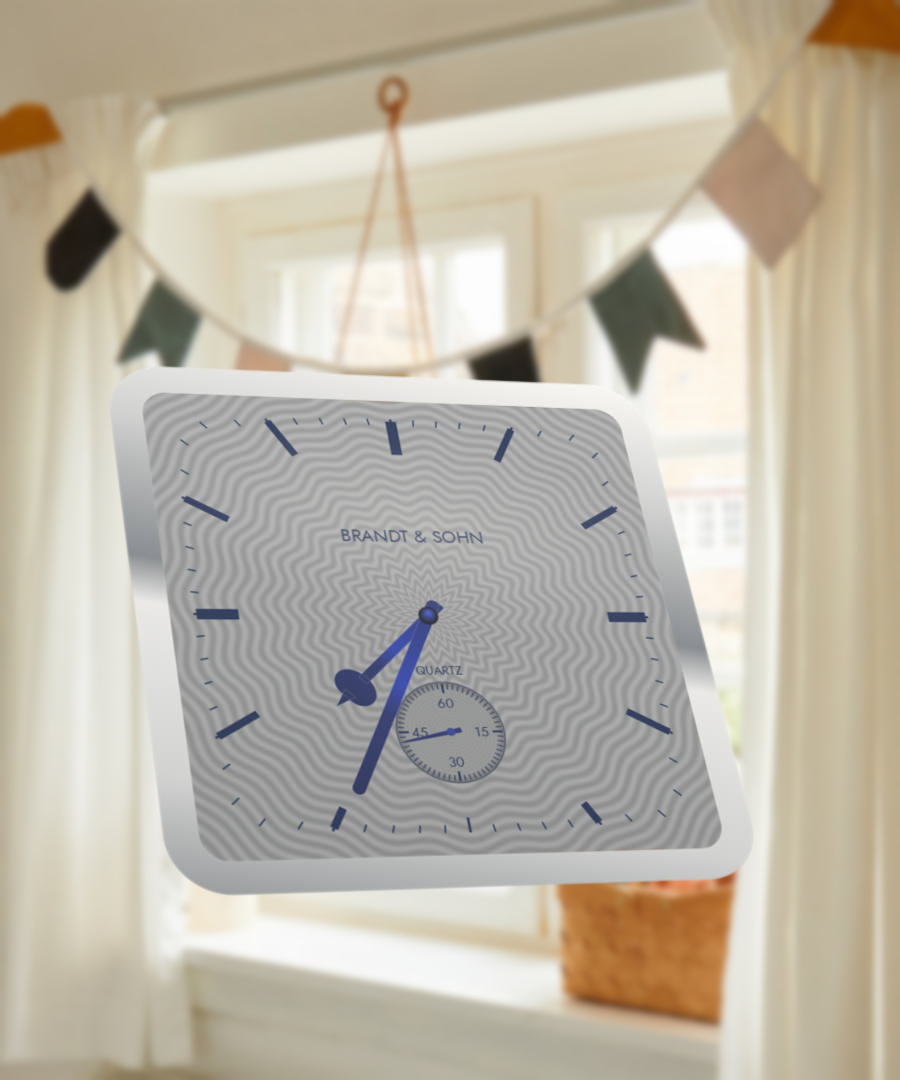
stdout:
{"hour": 7, "minute": 34, "second": 43}
